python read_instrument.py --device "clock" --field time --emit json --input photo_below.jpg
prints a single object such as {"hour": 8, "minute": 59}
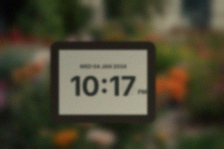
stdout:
{"hour": 10, "minute": 17}
